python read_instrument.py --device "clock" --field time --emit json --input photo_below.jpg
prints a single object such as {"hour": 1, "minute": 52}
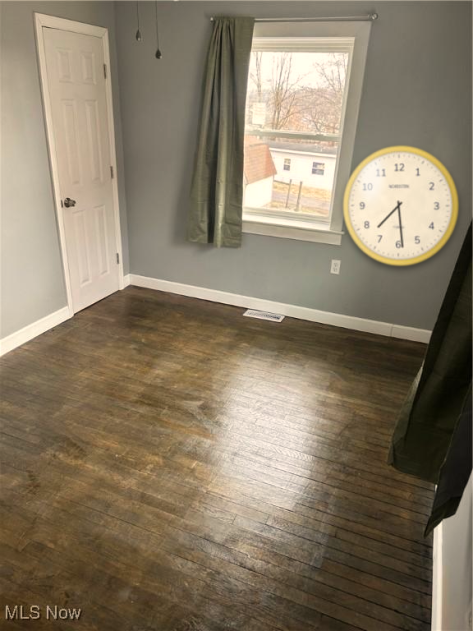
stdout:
{"hour": 7, "minute": 29}
